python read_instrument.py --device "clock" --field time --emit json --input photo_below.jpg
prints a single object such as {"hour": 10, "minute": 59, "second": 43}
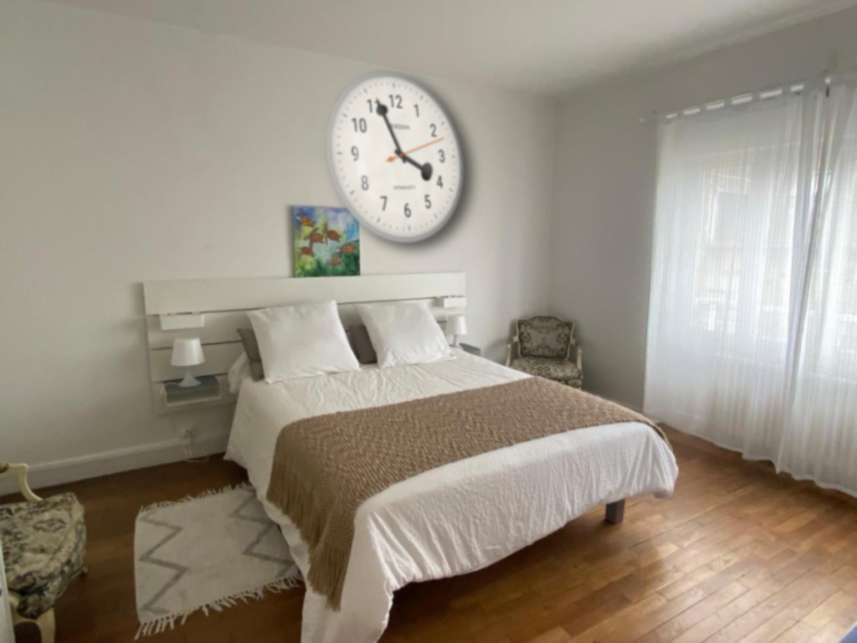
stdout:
{"hour": 3, "minute": 56, "second": 12}
